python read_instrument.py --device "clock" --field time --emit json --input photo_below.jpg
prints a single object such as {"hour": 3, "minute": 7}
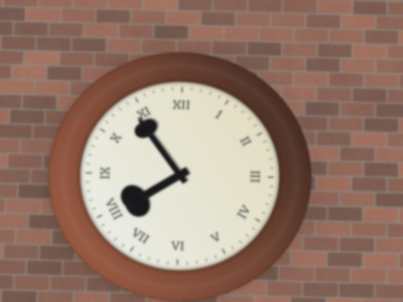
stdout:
{"hour": 7, "minute": 54}
